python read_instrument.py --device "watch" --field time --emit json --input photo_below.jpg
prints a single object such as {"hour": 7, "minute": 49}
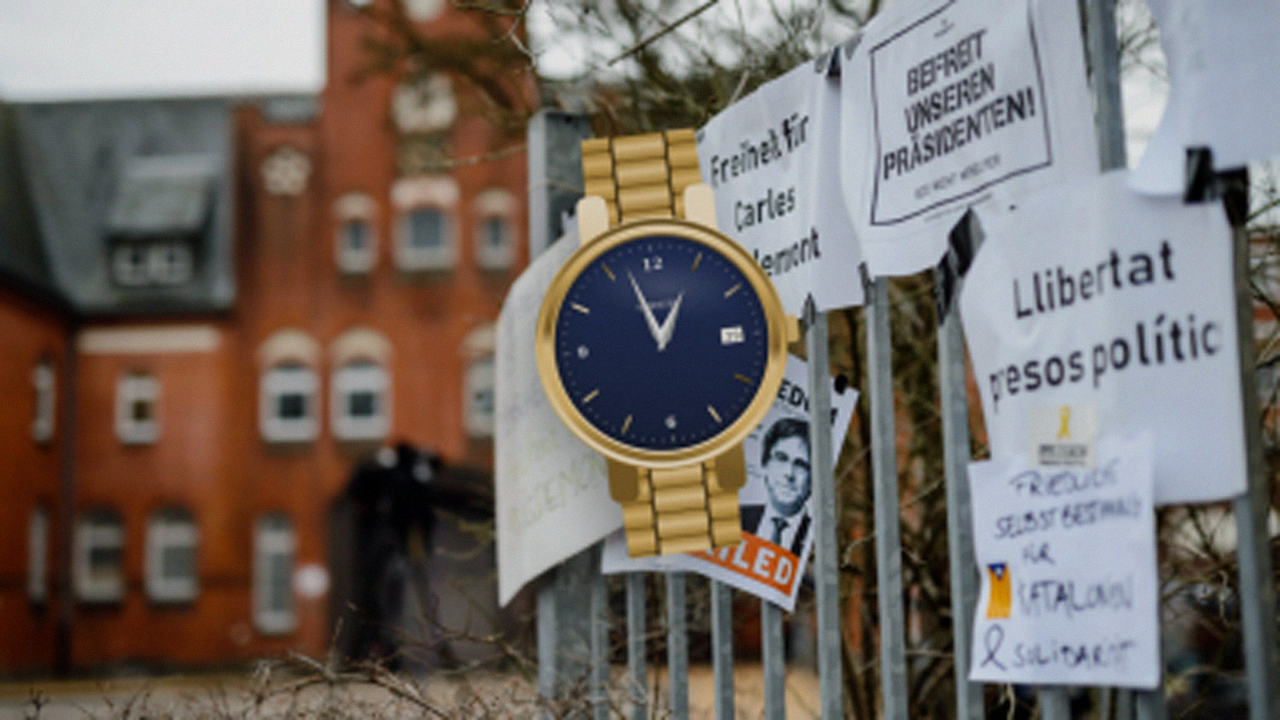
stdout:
{"hour": 12, "minute": 57}
